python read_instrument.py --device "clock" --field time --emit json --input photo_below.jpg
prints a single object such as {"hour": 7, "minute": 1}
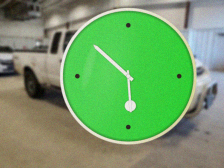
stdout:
{"hour": 5, "minute": 52}
